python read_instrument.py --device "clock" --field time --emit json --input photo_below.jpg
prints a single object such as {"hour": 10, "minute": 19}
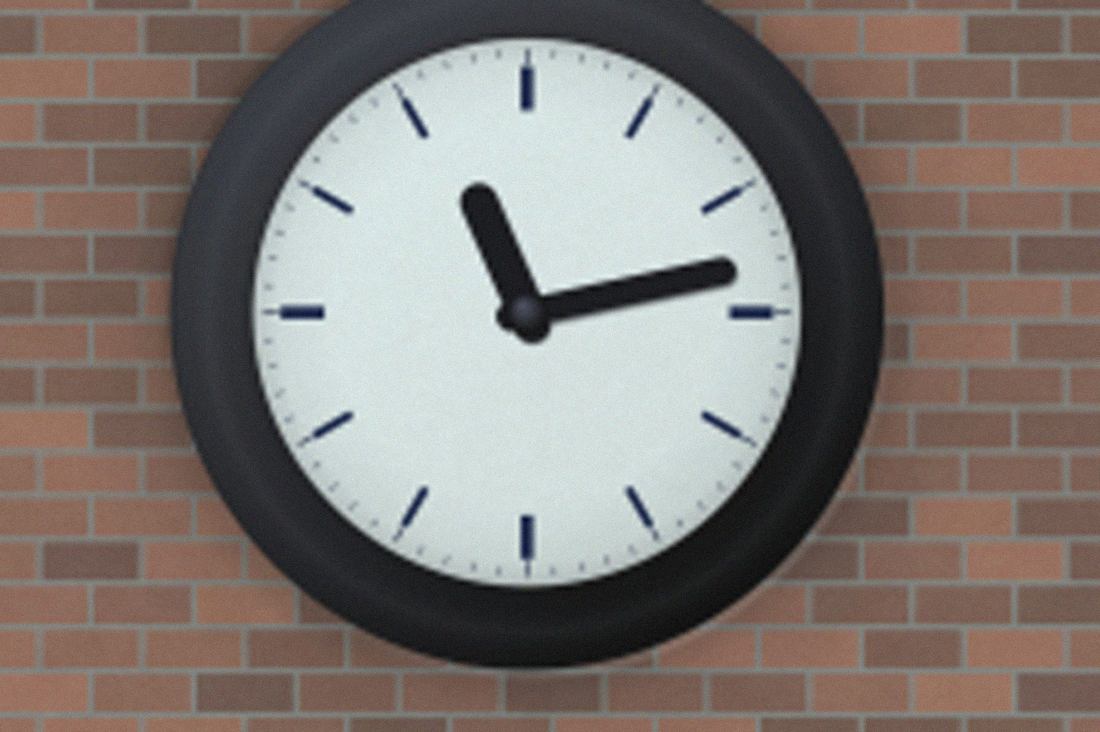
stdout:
{"hour": 11, "minute": 13}
